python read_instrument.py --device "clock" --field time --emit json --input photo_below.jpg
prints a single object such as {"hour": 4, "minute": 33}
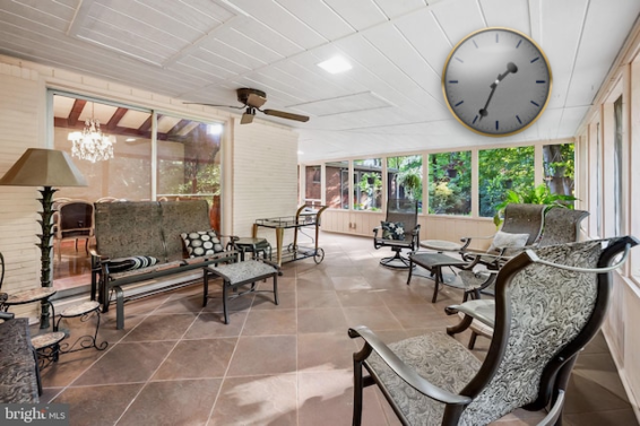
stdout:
{"hour": 1, "minute": 34}
